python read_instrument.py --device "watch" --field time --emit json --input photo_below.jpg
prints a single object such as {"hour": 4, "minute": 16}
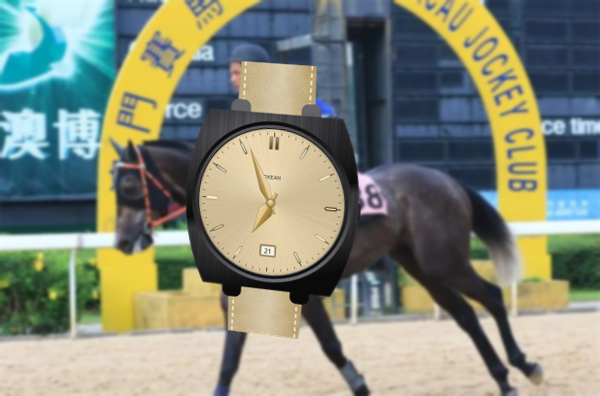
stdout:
{"hour": 6, "minute": 56}
